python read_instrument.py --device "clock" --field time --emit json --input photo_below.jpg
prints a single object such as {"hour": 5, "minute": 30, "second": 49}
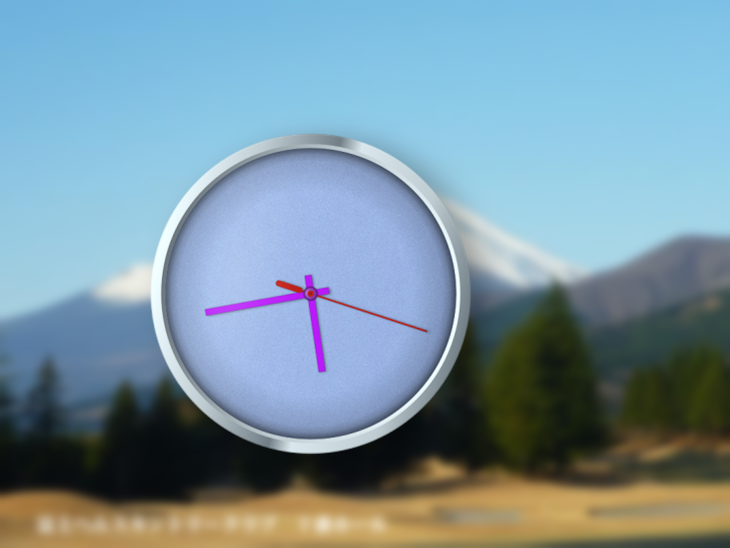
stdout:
{"hour": 5, "minute": 43, "second": 18}
